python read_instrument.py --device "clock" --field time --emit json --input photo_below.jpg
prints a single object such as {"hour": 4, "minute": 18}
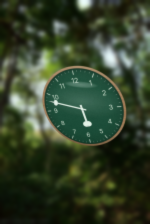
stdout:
{"hour": 5, "minute": 48}
